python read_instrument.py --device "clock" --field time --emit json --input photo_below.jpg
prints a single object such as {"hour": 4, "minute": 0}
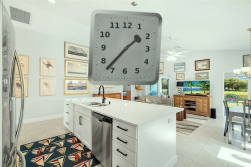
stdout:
{"hour": 1, "minute": 37}
